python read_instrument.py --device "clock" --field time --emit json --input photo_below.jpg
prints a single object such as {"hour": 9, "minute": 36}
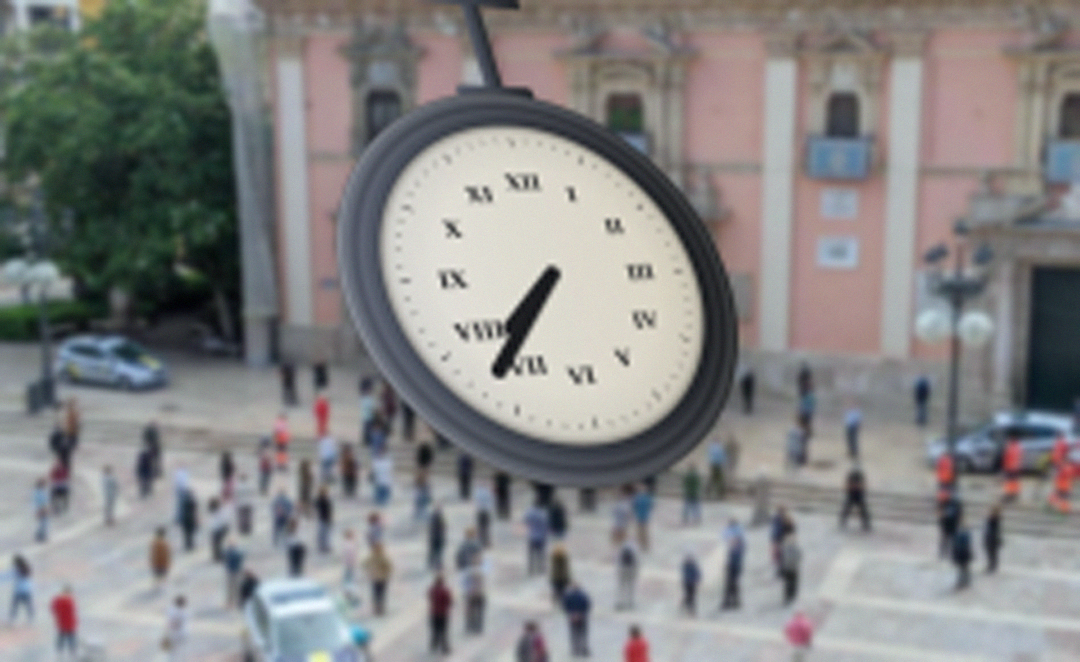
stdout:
{"hour": 7, "minute": 37}
